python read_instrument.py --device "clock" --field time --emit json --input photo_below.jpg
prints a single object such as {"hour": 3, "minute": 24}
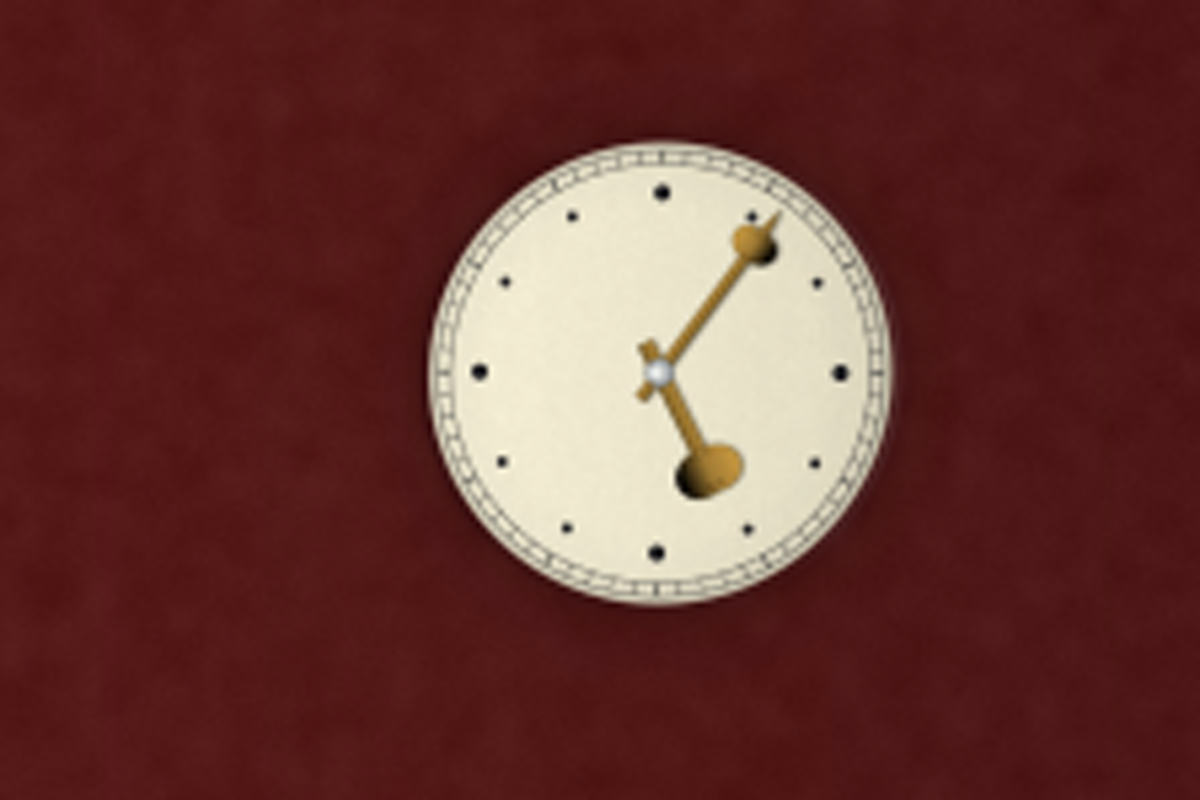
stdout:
{"hour": 5, "minute": 6}
